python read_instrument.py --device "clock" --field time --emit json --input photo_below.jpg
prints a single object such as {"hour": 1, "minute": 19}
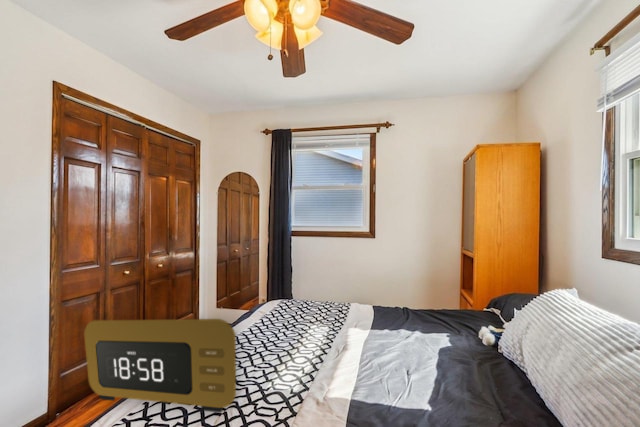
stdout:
{"hour": 18, "minute": 58}
